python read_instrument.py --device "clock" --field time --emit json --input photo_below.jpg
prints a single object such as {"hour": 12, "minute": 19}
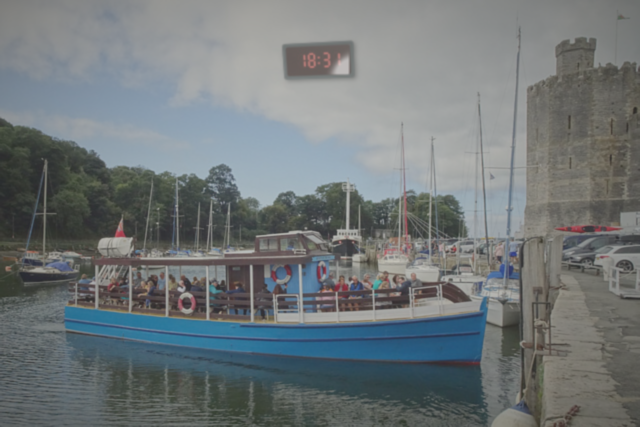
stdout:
{"hour": 18, "minute": 31}
